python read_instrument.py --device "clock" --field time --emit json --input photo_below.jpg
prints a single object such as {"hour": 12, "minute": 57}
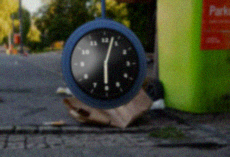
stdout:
{"hour": 6, "minute": 3}
